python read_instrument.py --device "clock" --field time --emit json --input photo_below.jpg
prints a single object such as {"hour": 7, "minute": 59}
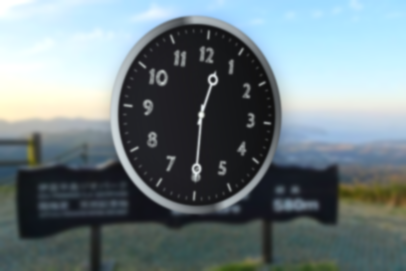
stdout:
{"hour": 12, "minute": 30}
